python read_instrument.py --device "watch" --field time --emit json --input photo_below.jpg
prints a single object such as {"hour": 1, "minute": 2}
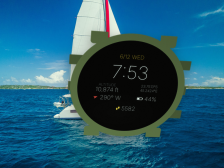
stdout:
{"hour": 7, "minute": 53}
